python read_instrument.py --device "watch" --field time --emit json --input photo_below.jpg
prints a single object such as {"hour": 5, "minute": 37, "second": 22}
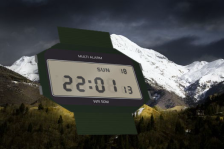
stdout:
{"hour": 22, "minute": 1, "second": 13}
